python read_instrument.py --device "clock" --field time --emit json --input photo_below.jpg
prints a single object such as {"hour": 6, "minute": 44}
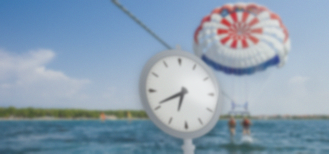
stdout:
{"hour": 6, "minute": 41}
